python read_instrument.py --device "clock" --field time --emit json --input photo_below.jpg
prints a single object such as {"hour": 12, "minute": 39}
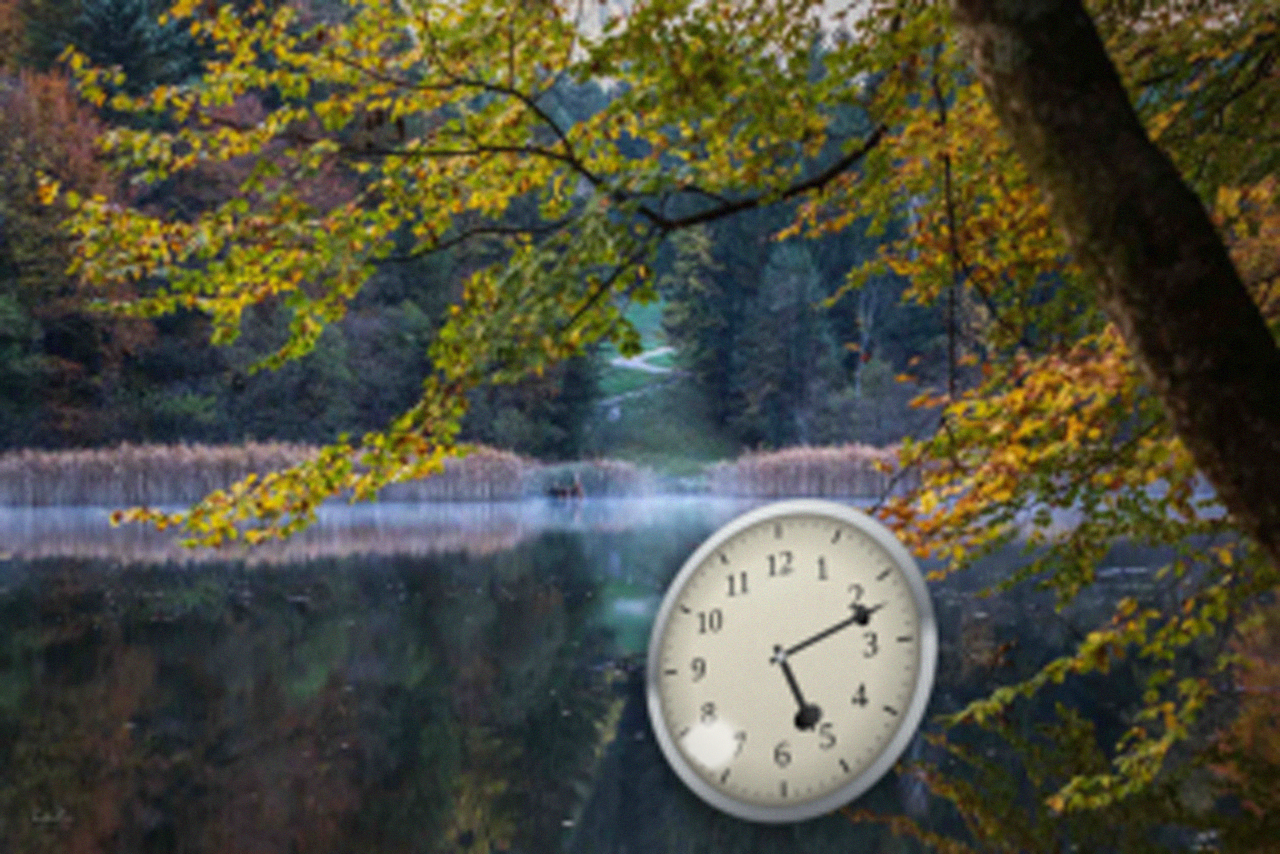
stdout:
{"hour": 5, "minute": 12}
